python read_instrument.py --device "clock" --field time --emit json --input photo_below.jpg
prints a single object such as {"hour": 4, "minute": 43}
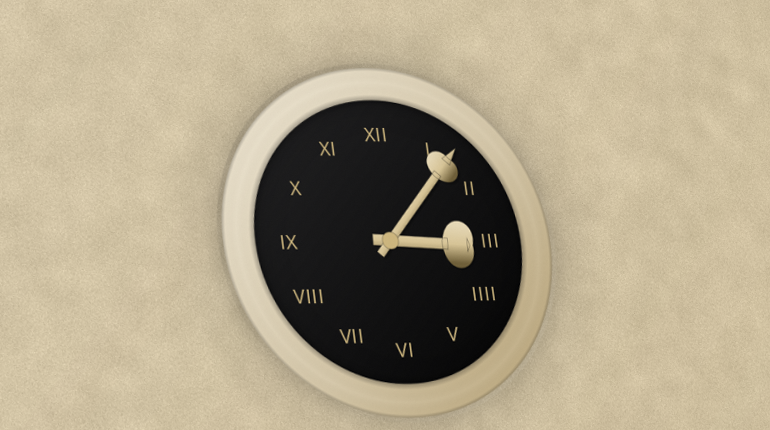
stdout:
{"hour": 3, "minute": 7}
